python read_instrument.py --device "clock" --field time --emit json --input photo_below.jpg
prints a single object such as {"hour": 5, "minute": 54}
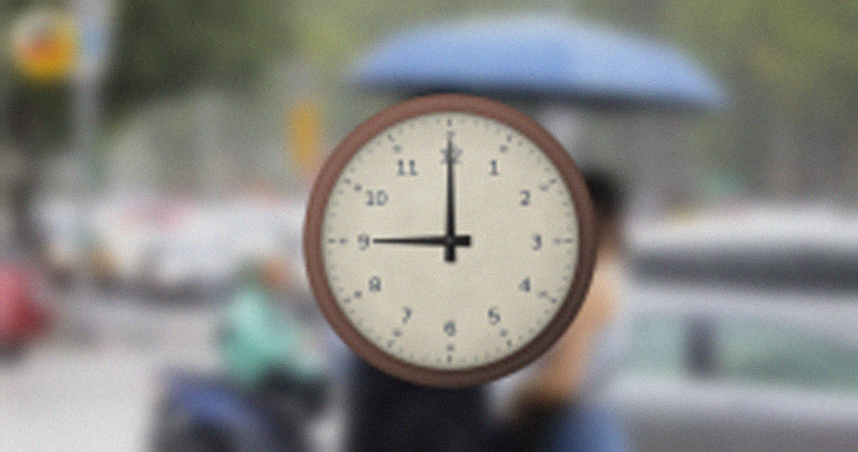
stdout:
{"hour": 9, "minute": 0}
